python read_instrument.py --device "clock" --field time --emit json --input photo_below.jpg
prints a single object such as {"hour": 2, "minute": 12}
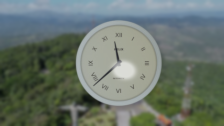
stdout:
{"hour": 11, "minute": 38}
